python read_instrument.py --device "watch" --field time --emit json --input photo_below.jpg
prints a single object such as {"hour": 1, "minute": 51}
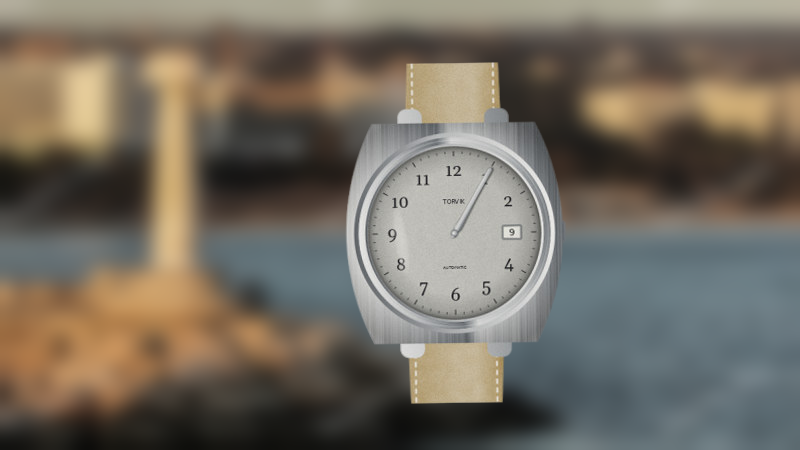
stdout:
{"hour": 1, "minute": 5}
